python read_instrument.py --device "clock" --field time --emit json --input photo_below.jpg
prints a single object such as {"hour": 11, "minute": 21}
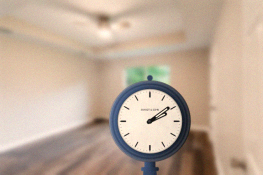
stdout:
{"hour": 2, "minute": 9}
